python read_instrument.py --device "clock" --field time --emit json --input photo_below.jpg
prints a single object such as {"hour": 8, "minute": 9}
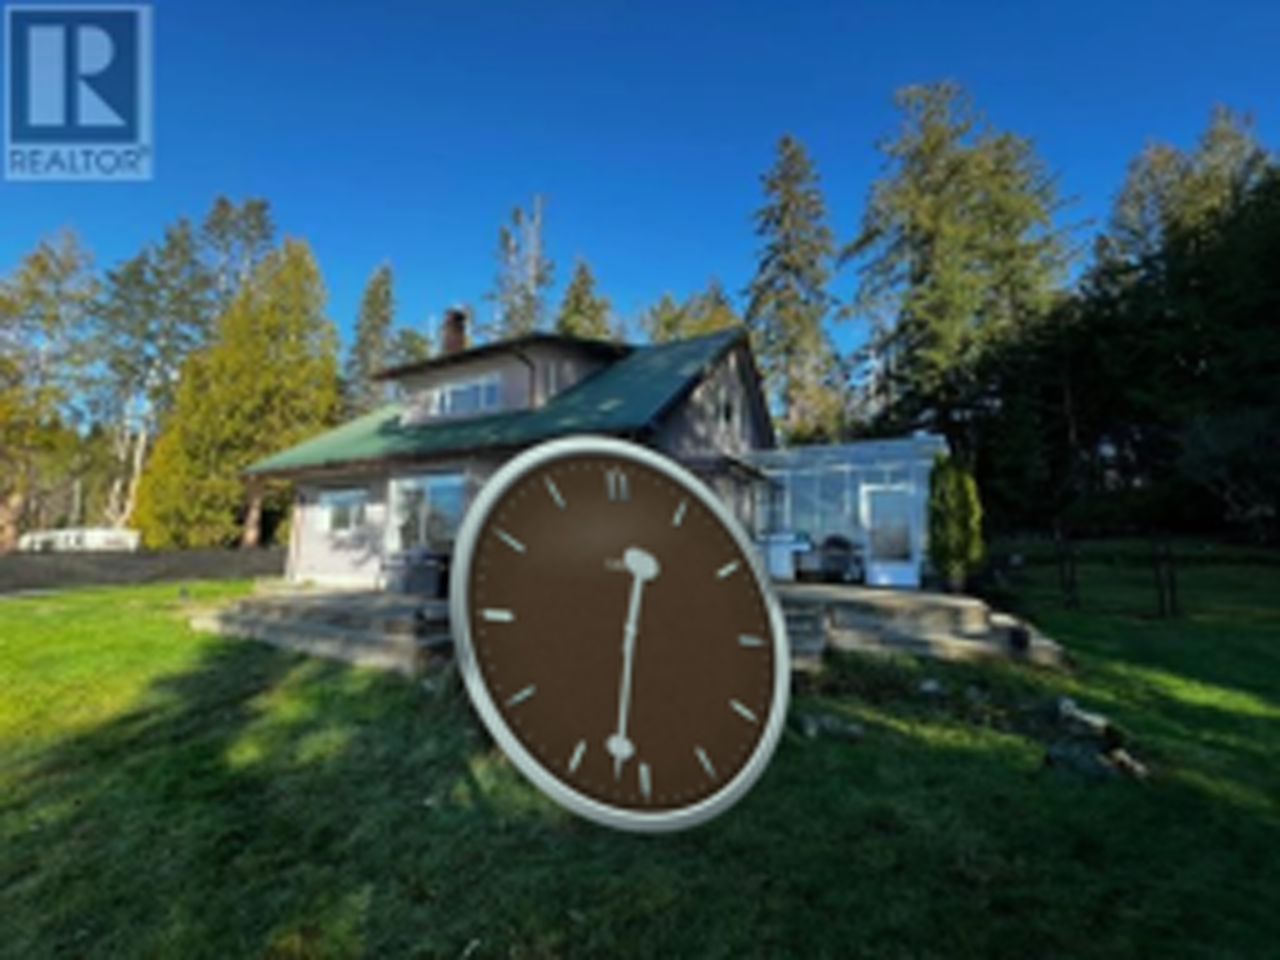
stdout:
{"hour": 12, "minute": 32}
